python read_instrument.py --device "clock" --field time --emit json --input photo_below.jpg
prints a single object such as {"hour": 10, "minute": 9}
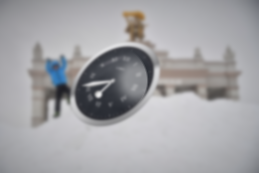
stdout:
{"hour": 6, "minute": 41}
